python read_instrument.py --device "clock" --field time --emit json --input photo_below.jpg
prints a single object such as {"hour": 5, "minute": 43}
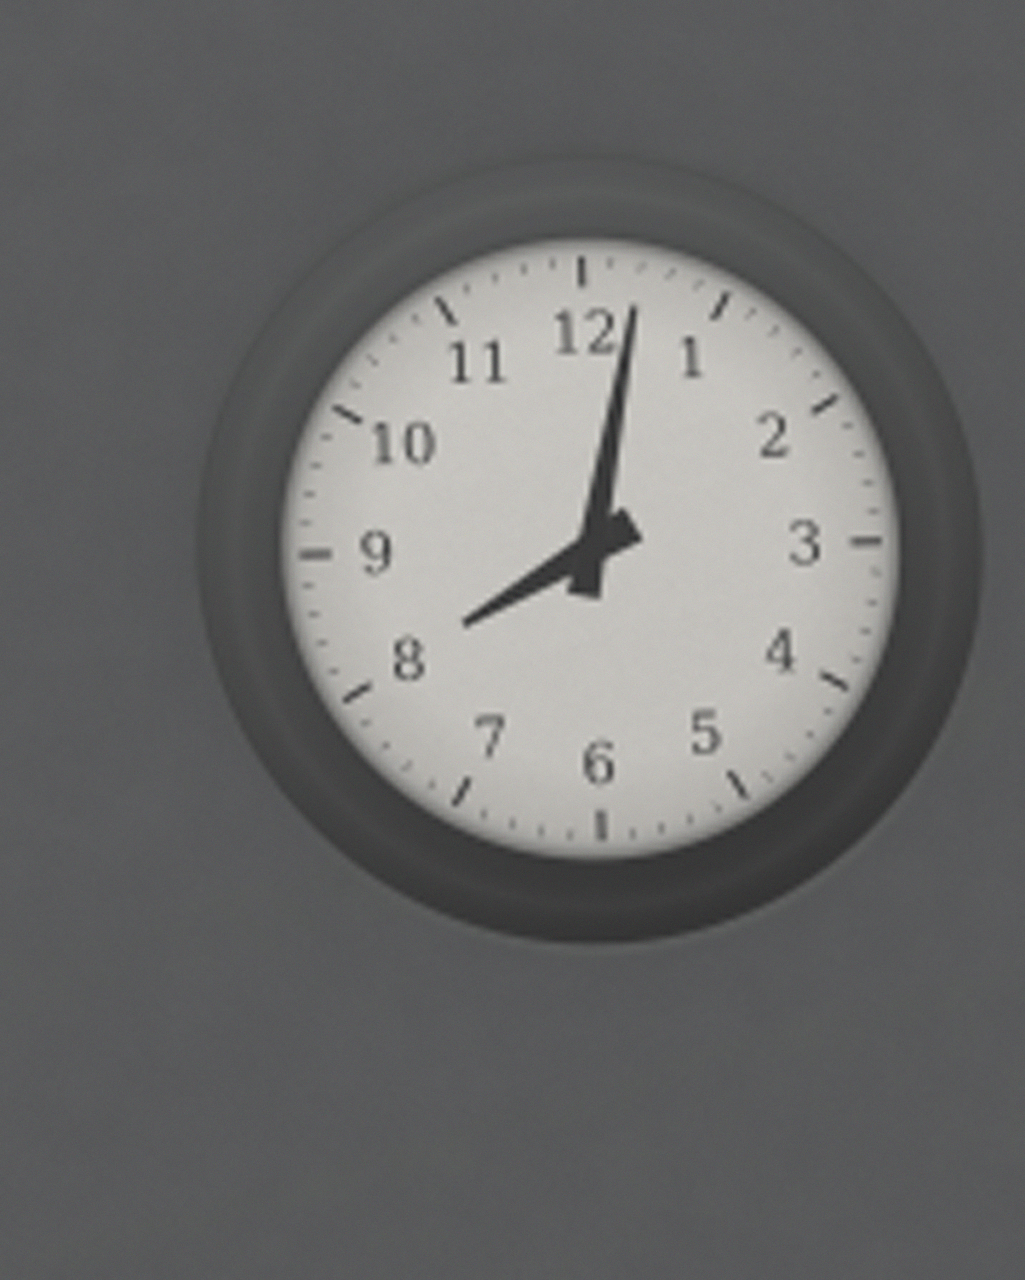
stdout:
{"hour": 8, "minute": 2}
